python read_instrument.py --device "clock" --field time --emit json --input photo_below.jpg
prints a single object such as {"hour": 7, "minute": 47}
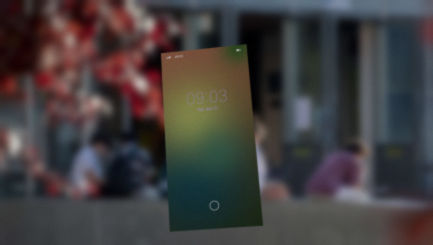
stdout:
{"hour": 9, "minute": 3}
